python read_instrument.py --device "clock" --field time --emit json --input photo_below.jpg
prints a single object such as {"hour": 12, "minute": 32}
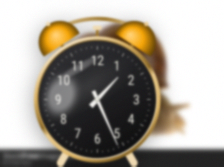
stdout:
{"hour": 1, "minute": 26}
